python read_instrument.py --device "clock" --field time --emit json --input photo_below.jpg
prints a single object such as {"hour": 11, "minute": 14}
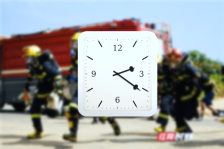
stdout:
{"hour": 2, "minute": 21}
